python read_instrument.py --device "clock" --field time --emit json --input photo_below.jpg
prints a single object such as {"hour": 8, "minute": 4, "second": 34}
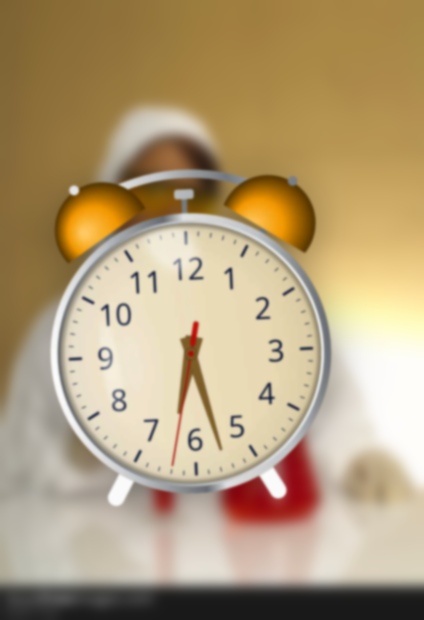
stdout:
{"hour": 6, "minute": 27, "second": 32}
